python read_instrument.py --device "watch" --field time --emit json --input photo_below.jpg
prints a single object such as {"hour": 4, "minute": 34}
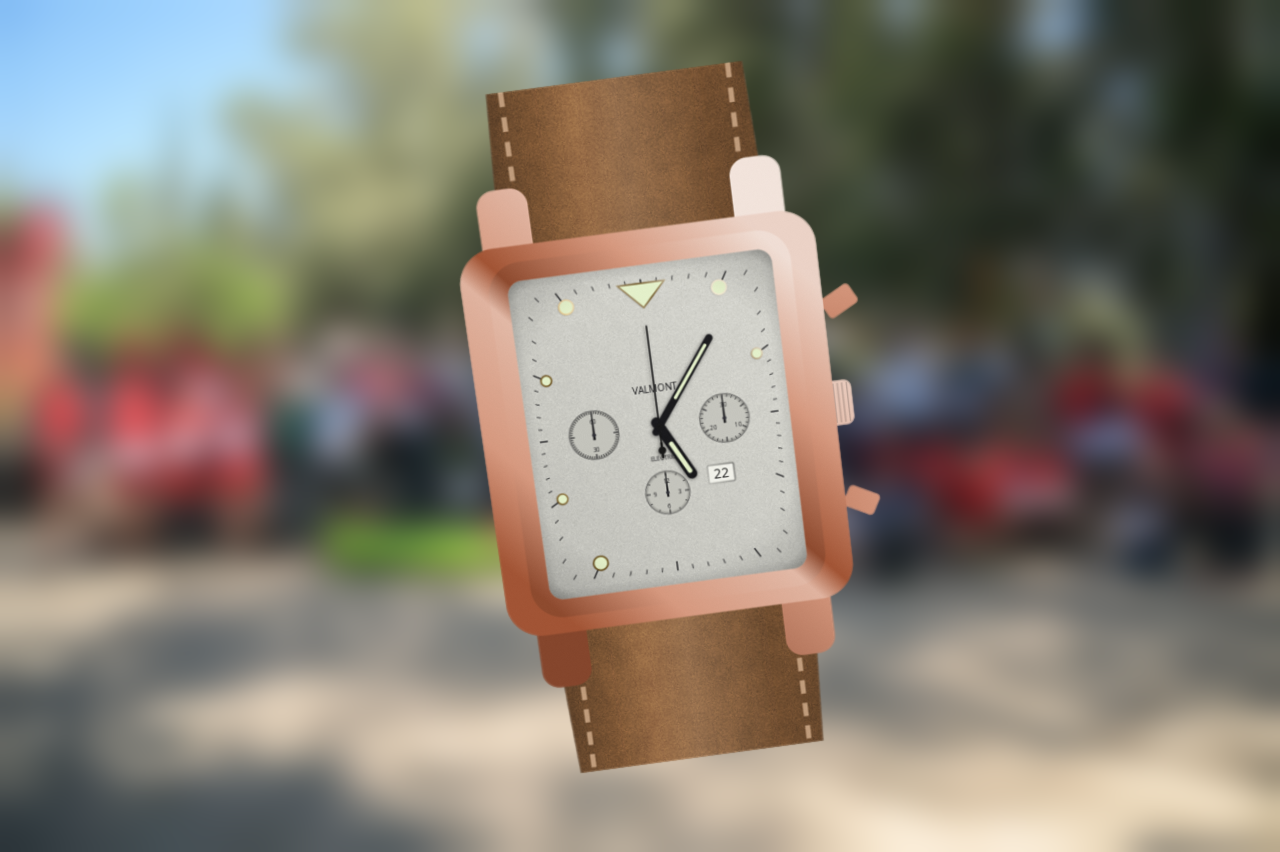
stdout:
{"hour": 5, "minute": 6}
